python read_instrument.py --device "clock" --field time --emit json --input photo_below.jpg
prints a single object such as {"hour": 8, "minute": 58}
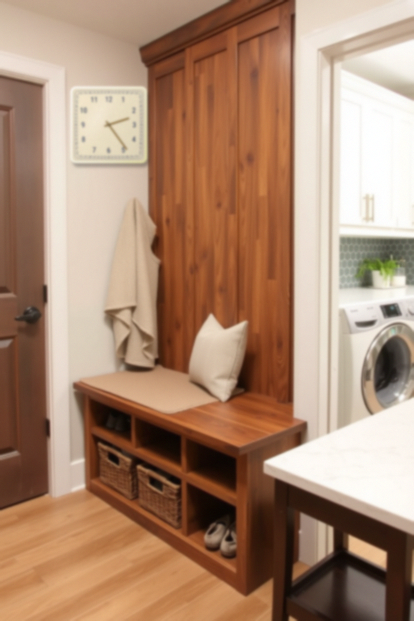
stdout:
{"hour": 2, "minute": 24}
